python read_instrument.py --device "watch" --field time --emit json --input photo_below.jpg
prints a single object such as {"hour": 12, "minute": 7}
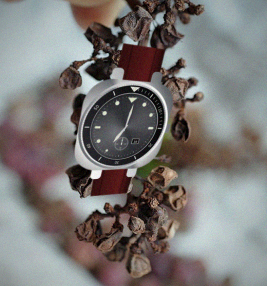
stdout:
{"hour": 7, "minute": 1}
